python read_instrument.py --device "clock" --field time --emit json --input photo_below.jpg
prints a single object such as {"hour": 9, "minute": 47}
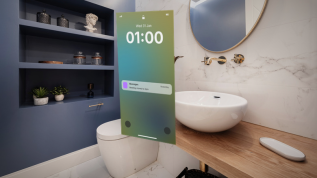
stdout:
{"hour": 1, "minute": 0}
